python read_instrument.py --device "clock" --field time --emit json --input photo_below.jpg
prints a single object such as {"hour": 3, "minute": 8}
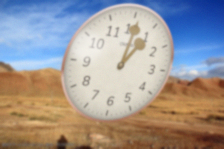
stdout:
{"hour": 1, "minute": 1}
